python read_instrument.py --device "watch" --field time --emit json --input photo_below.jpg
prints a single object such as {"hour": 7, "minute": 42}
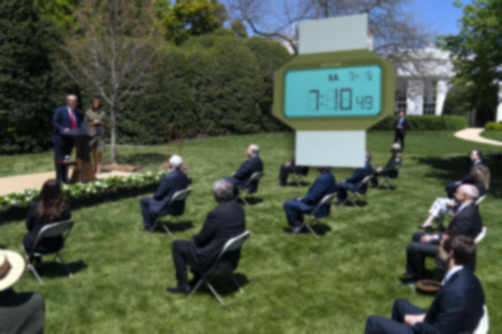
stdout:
{"hour": 7, "minute": 10}
